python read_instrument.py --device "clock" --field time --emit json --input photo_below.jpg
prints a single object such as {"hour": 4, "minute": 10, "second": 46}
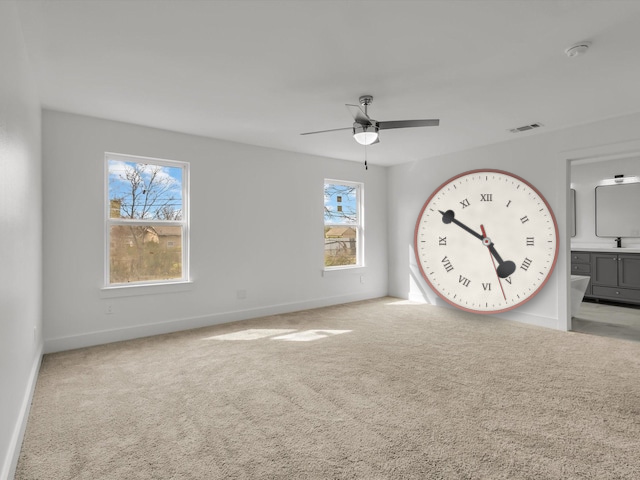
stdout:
{"hour": 4, "minute": 50, "second": 27}
